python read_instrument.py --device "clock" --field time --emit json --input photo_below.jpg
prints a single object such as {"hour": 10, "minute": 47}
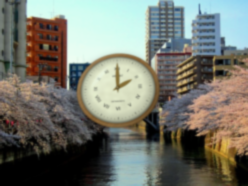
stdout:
{"hour": 2, "minute": 0}
